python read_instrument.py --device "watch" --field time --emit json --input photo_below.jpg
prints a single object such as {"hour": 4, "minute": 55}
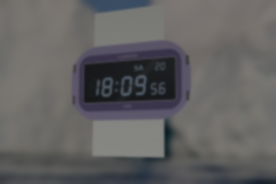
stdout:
{"hour": 18, "minute": 9}
